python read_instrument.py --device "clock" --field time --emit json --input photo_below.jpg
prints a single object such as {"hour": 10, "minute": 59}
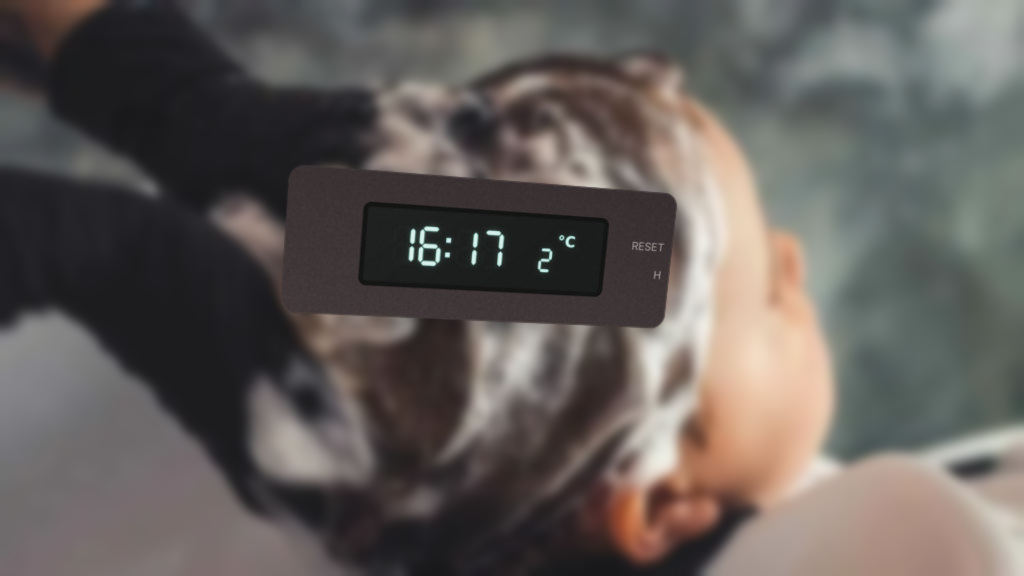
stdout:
{"hour": 16, "minute": 17}
